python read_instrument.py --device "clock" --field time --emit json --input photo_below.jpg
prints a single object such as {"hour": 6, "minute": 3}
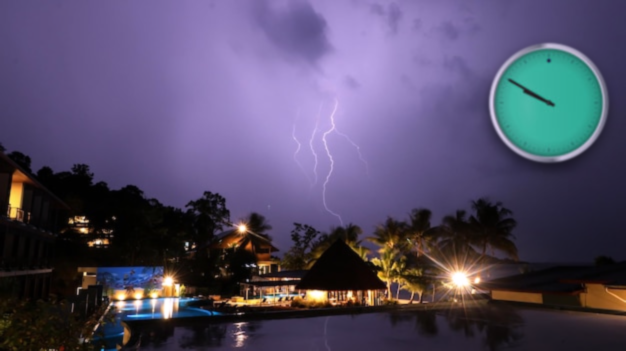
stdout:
{"hour": 9, "minute": 50}
